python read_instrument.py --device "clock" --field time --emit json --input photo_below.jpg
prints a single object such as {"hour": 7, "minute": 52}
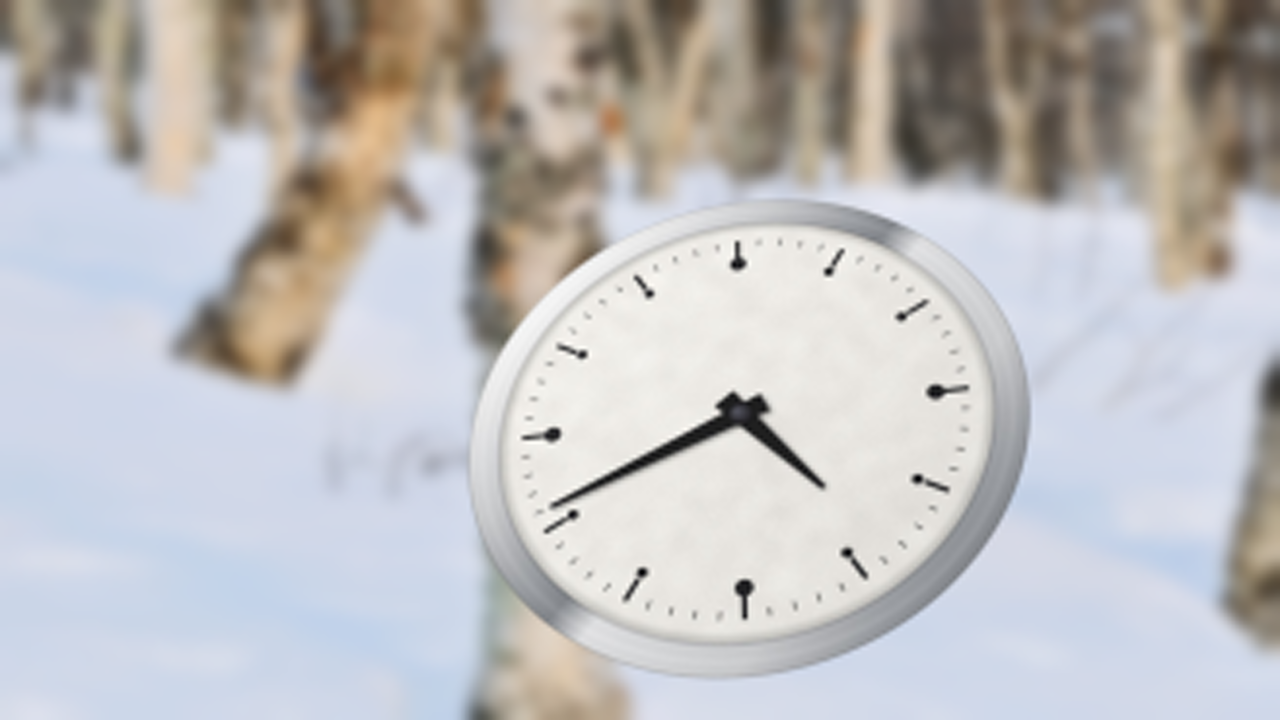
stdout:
{"hour": 4, "minute": 41}
